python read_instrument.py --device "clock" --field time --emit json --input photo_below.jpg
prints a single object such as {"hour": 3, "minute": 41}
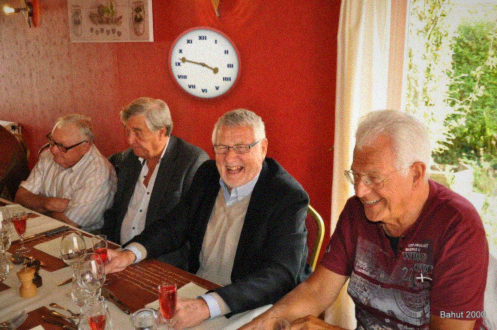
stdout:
{"hour": 3, "minute": 47}
